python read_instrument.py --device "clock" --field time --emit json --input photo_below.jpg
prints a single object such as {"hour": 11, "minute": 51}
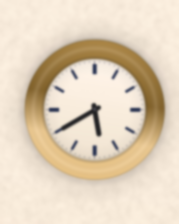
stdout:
{"hour": 5, "minute": 40}
